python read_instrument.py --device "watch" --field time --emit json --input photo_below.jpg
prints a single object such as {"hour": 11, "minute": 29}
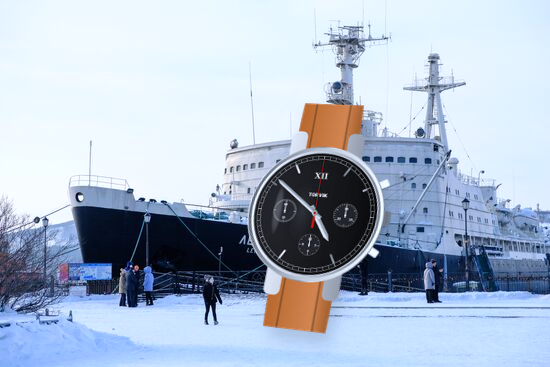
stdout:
{"hour": 4, "minute": 51}
